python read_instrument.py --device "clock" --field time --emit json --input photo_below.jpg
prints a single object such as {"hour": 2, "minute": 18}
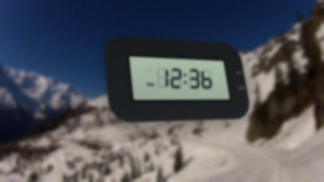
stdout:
{"hour": 12, "minute": 36}
